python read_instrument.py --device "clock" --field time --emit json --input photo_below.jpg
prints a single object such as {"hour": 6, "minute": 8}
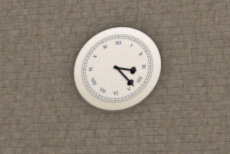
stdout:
{"hour": 3, "minute": 23}
